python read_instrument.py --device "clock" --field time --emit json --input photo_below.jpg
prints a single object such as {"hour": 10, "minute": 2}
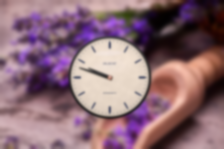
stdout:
{"hour": 9, "minute": 48}
